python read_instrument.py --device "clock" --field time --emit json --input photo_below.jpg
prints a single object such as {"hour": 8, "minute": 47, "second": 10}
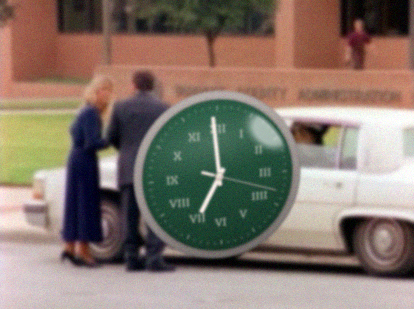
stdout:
{"hour": 6, "minute": 59, "second": 18}
